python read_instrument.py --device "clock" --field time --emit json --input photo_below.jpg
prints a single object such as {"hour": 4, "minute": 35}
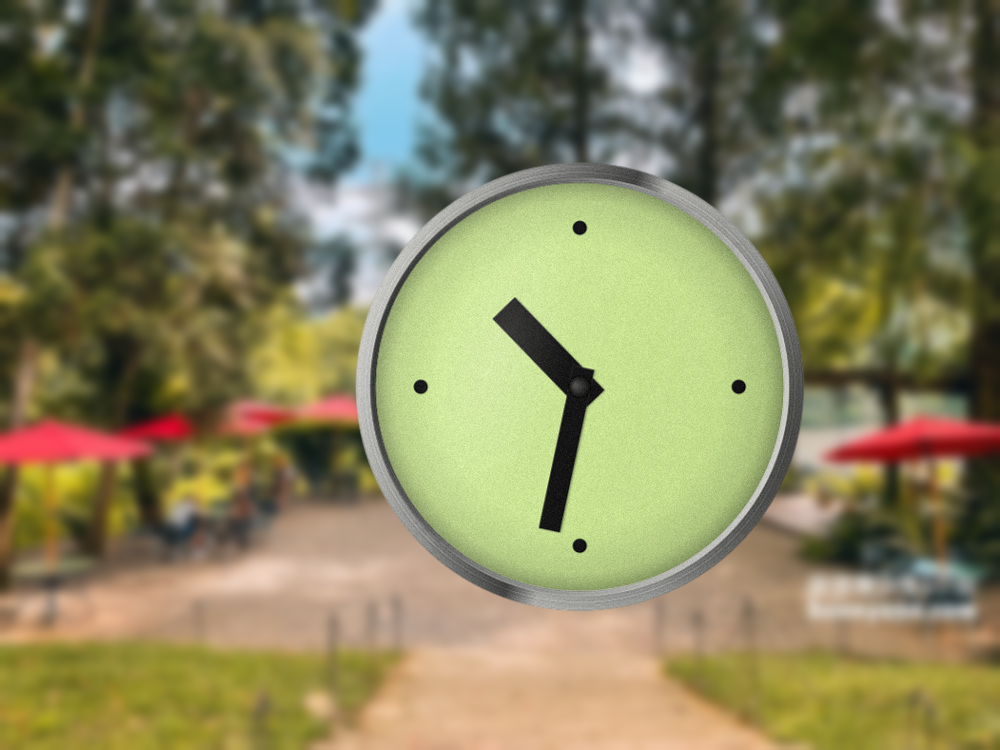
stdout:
{"hour": 10, "minute": 32}
